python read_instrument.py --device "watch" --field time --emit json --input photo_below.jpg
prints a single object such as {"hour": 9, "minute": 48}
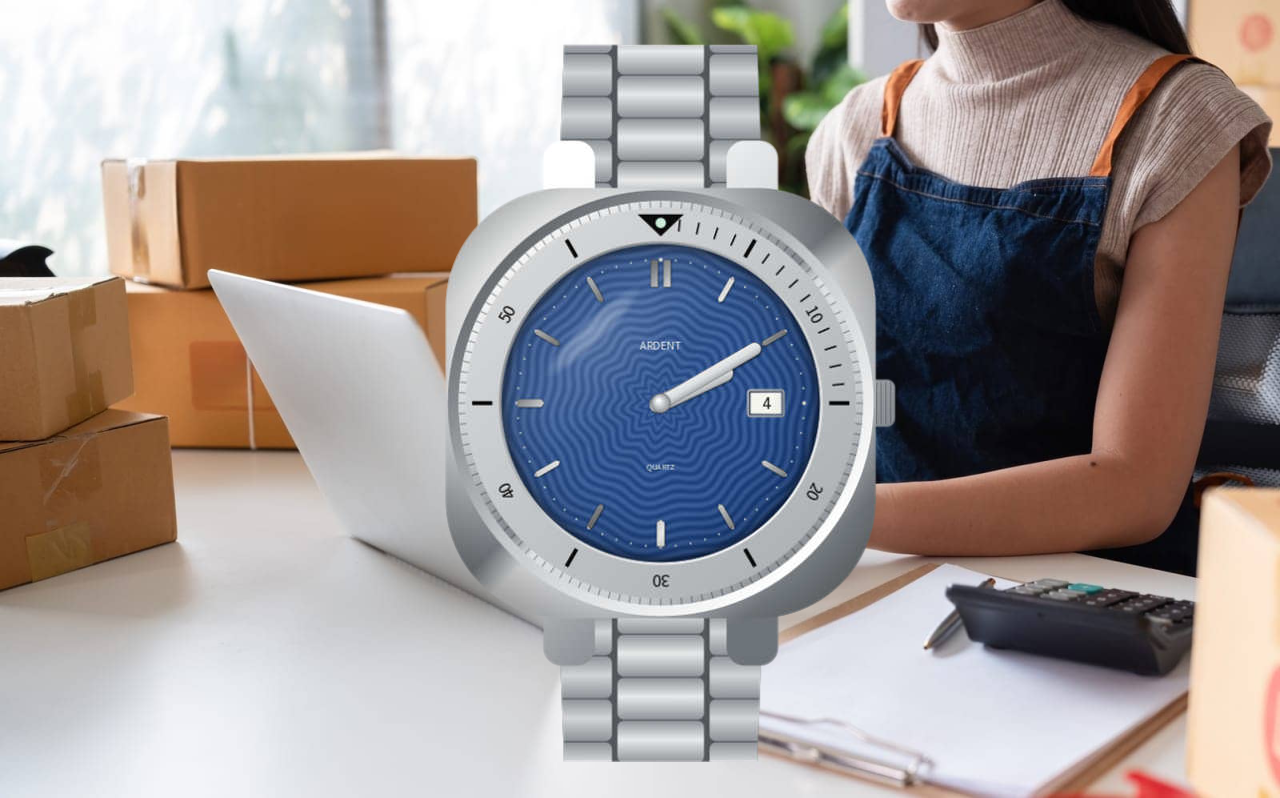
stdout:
{"hour": 2, "minute": 10}
